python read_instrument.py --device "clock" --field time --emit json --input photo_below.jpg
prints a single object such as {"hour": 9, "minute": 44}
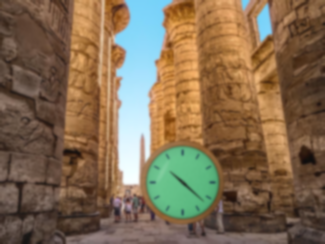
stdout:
{"hour": 10, "minute": 22}
